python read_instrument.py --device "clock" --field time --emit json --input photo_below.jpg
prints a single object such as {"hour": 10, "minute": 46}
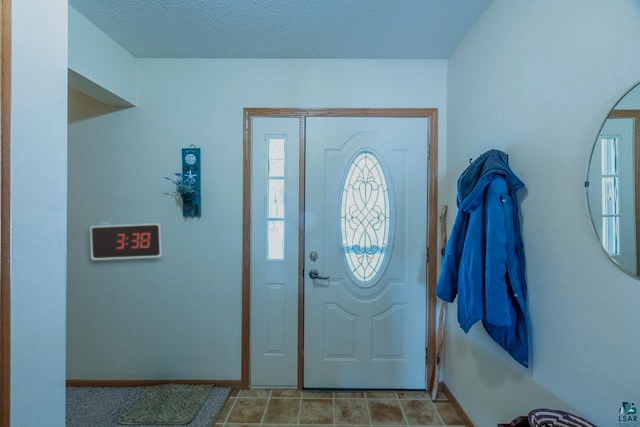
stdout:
{"hour": 3, "minute": 38}
